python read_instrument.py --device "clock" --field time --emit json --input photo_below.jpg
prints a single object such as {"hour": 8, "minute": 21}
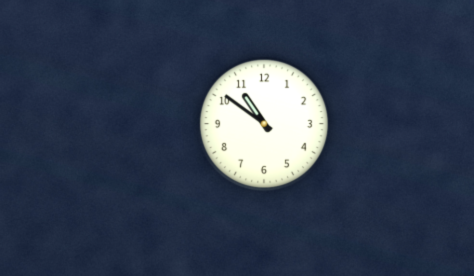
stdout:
{"hour": 10, "minute": 51}
